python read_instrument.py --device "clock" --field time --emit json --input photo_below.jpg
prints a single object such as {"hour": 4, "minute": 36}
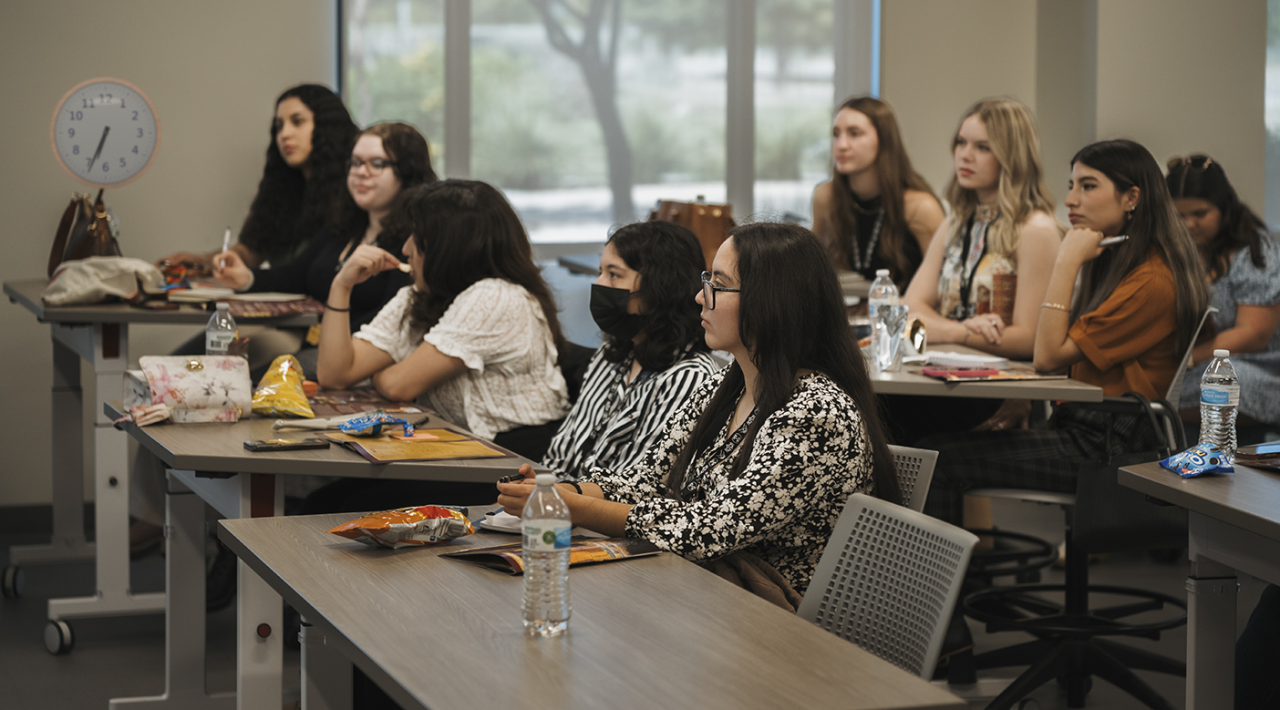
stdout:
{"hour": 6, "minute": 34}
